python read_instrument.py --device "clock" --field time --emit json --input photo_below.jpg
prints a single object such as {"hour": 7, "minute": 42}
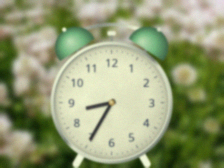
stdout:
{"hour": 8, "minute": 35}
